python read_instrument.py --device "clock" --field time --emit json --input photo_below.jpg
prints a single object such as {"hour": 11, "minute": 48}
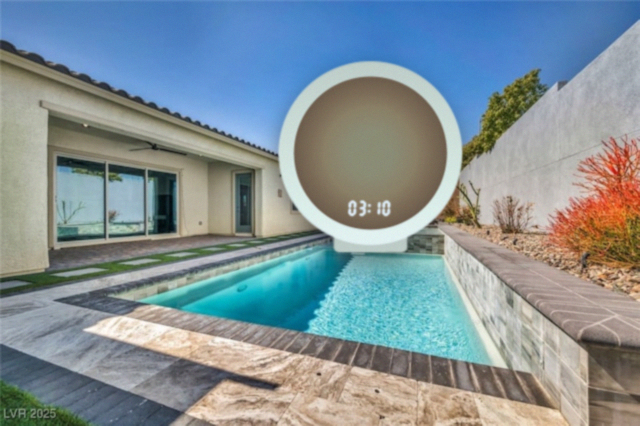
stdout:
{"hour": 3, "minute": 10}
